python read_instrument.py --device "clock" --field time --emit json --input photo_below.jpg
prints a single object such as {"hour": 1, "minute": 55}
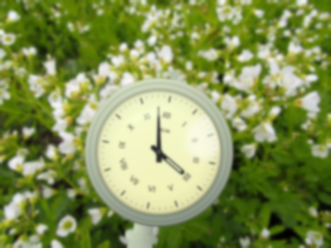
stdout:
{"hour": 3, "minute": 58}
